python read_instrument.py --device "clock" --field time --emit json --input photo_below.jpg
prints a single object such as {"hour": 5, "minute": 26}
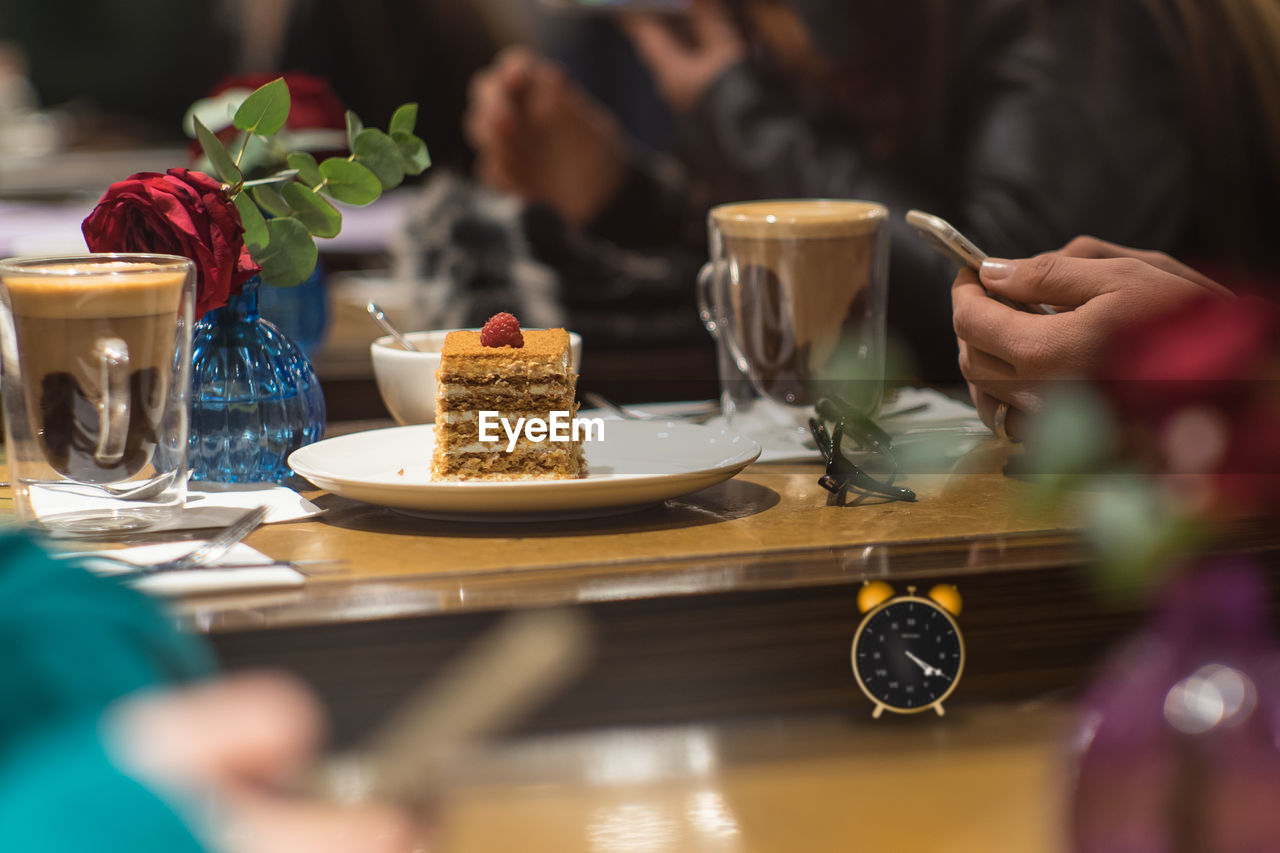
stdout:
{"hour": 4, "minute": 20}
